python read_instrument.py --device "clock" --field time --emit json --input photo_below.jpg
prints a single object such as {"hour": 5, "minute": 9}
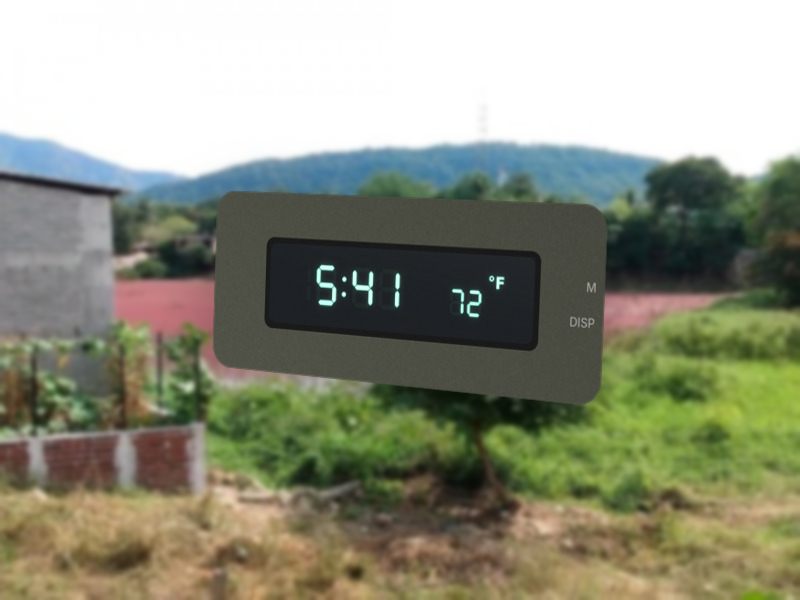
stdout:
{"hour": 5, "minute": 41}
